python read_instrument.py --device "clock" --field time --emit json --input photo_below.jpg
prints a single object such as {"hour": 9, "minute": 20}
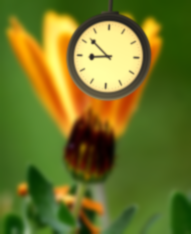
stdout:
{"hour": 8, "minute": 52}
